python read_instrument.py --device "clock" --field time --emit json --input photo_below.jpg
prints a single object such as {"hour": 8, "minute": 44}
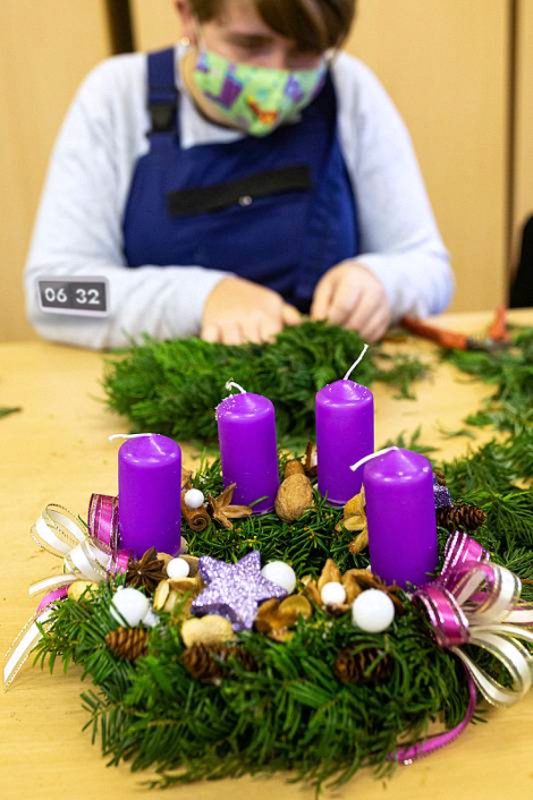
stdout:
{"hour": 6, "minute": 32}
